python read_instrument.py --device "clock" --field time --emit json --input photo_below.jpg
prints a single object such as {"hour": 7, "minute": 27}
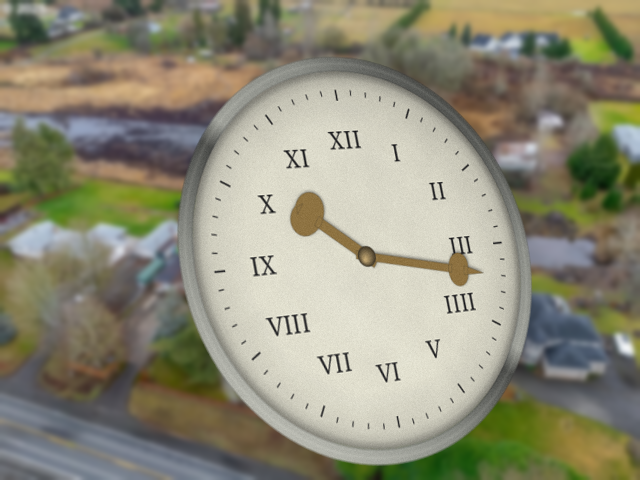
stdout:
{"hour": 10, "minute": 17}
